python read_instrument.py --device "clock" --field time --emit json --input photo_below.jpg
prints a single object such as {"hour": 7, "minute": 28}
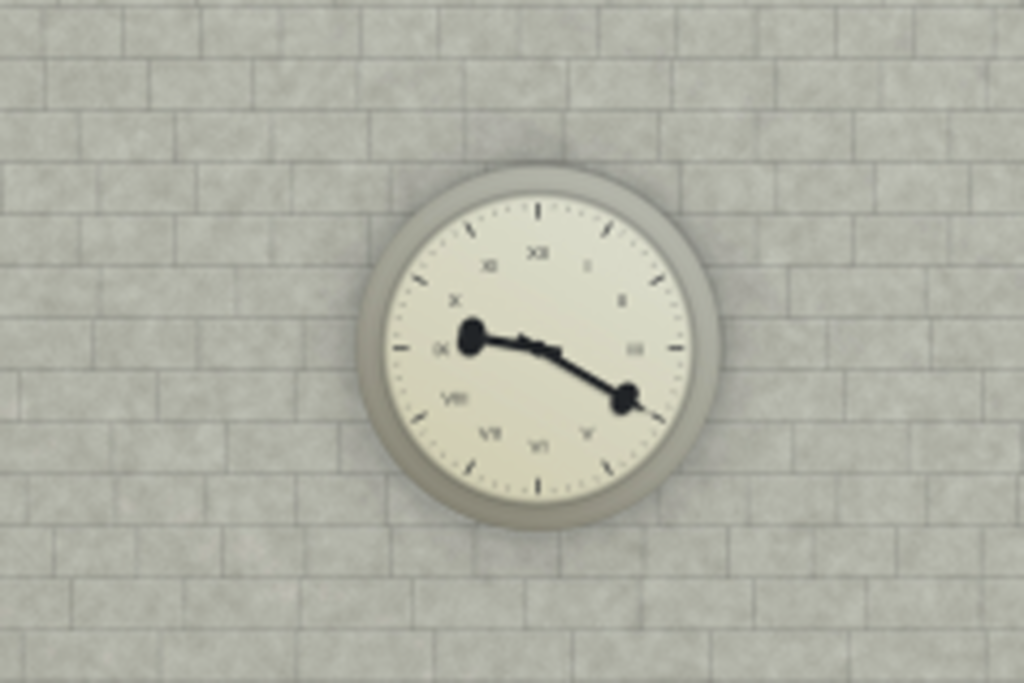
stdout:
{"hour": 9, "minute": 20}
